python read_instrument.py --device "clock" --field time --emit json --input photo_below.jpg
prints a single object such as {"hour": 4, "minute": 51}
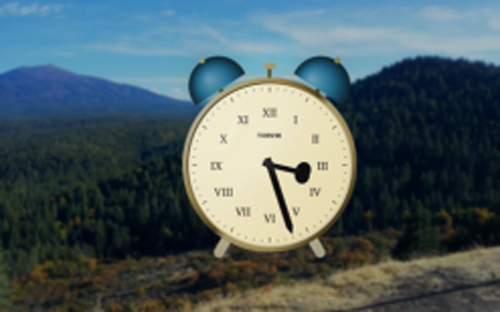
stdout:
{"hour": 3, "minute": 27}
